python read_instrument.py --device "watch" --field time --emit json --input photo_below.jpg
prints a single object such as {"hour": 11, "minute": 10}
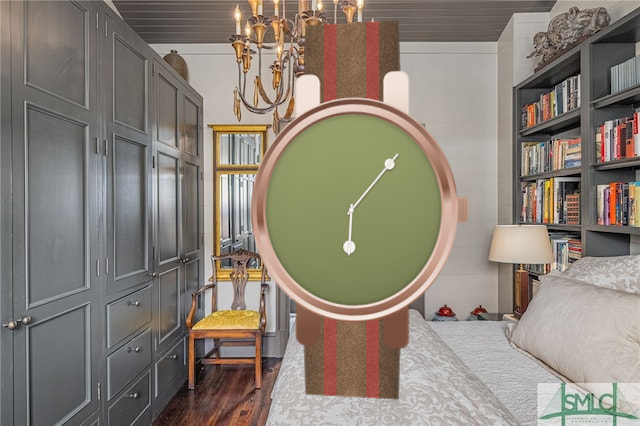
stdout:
{"hour": 6, "minute": 7}
